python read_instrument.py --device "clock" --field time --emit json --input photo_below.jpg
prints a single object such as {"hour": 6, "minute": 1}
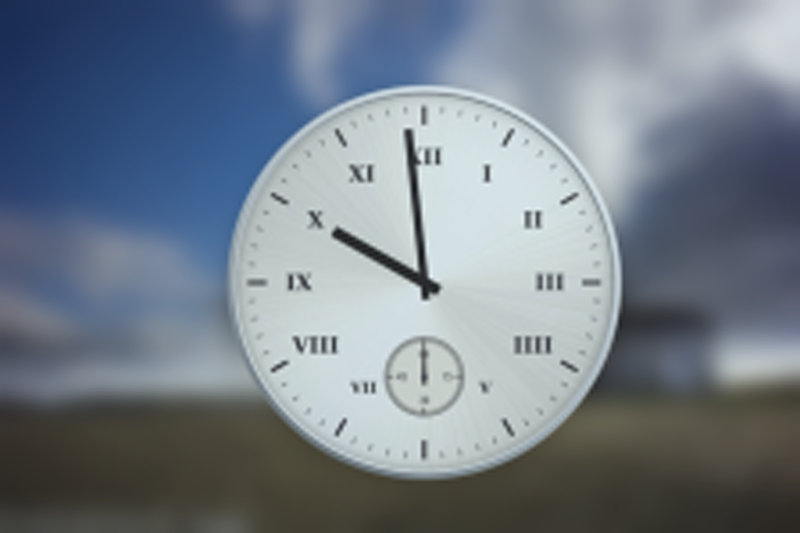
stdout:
{"hour": 9, "minute": 59}
